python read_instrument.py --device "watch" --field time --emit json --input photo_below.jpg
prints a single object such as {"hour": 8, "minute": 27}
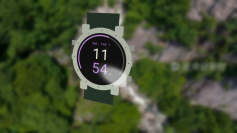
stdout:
{"hour": 11, "minute": 54}
